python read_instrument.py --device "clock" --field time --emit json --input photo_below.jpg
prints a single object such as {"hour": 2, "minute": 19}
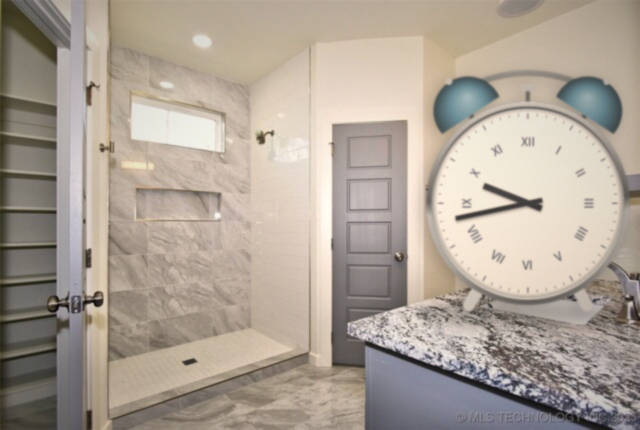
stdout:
{"hour": 9, "minute": 43}
